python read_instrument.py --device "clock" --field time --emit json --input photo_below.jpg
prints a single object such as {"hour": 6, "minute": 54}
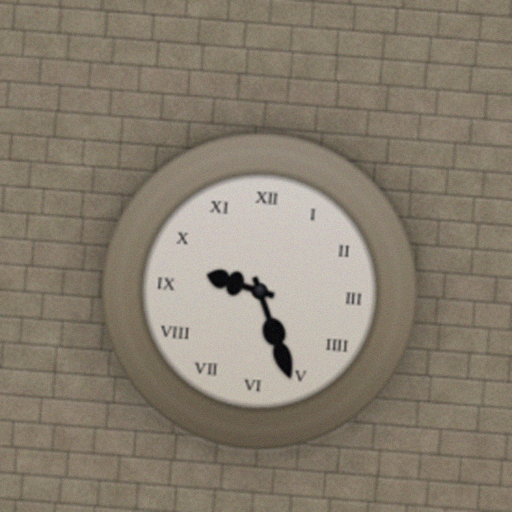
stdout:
{"hour": 9, "minute": 26}
